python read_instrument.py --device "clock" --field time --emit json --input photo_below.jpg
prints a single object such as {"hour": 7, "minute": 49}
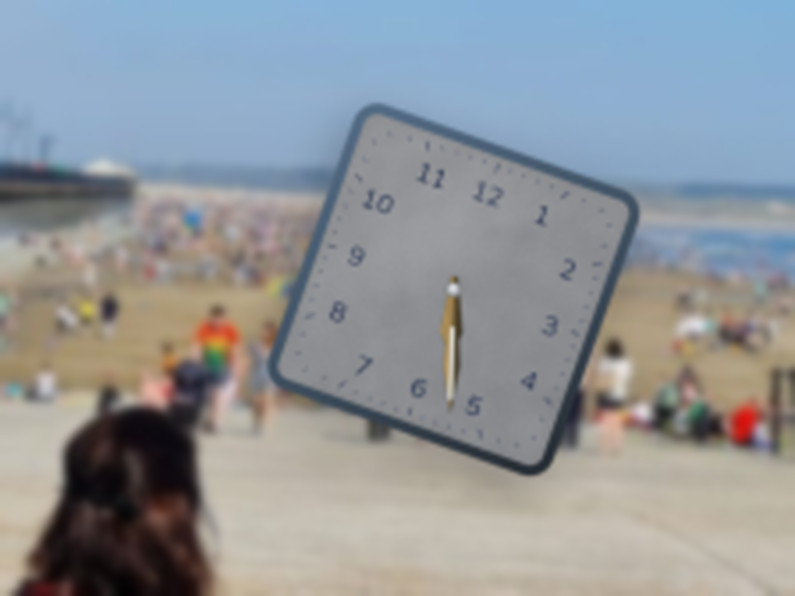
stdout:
{"hour": 5, "minute": 27}
